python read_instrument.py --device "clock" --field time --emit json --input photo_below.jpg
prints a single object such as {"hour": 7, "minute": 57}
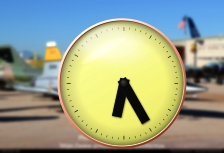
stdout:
{"hour": 6, "minute": 25}
